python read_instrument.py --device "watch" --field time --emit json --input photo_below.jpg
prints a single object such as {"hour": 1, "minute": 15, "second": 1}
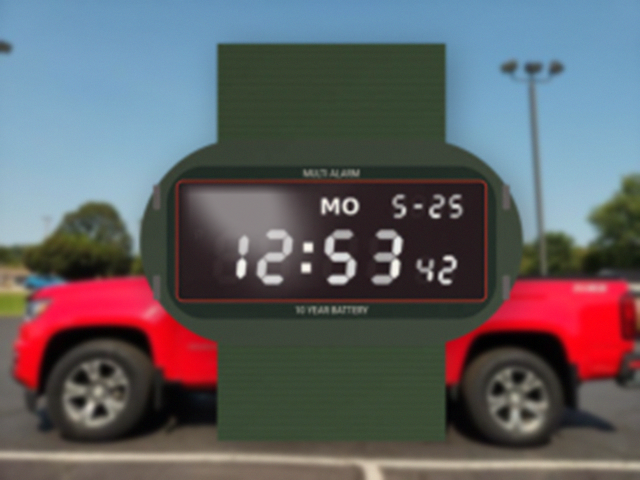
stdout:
{"hour": 12, "minute": 53, "second": 42}
